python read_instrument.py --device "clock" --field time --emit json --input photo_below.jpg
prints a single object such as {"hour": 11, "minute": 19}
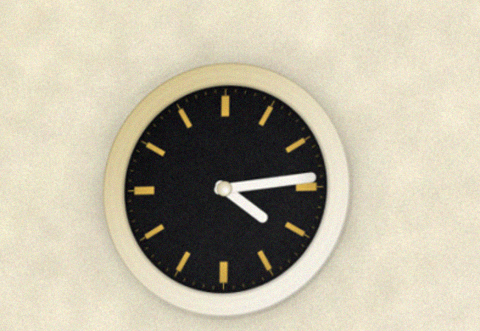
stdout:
{"hour": 4, "minute": 14}
